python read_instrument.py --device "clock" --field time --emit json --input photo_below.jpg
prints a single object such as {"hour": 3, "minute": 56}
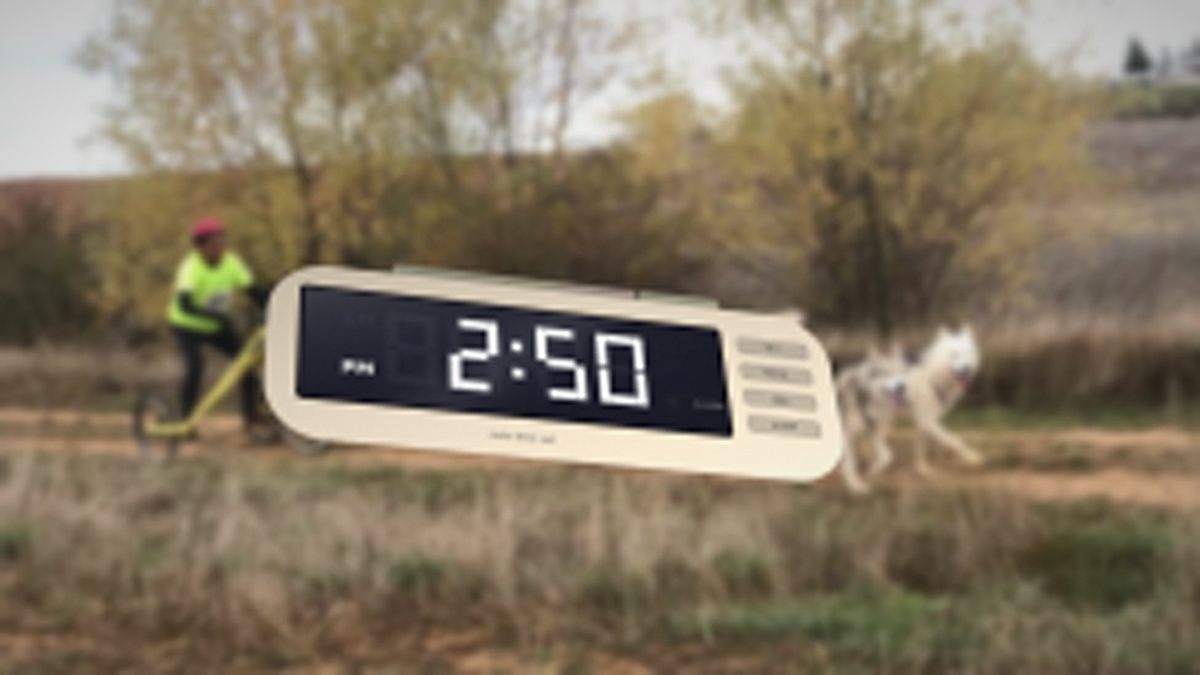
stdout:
{"hour": 2, "minute": 50}
